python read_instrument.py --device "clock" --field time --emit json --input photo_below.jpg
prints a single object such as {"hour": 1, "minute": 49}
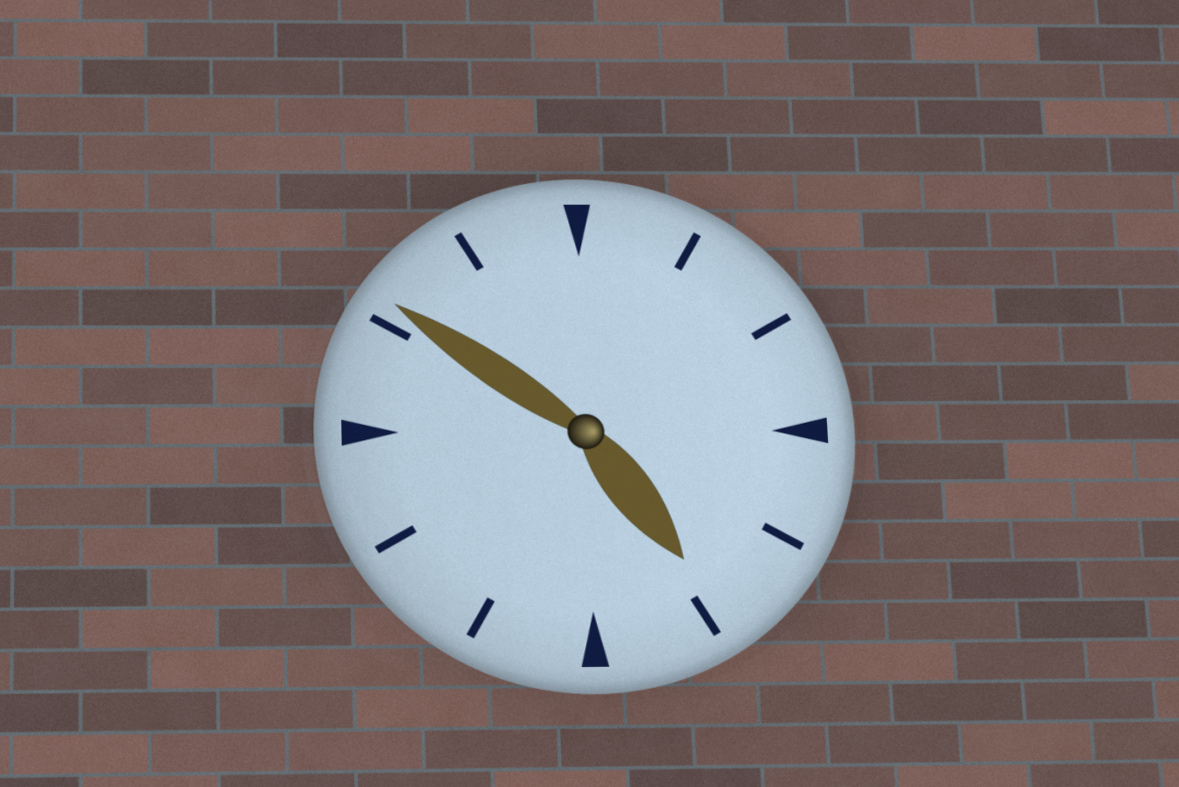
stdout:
{"hour": 4, "minute": 51}
